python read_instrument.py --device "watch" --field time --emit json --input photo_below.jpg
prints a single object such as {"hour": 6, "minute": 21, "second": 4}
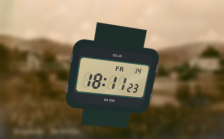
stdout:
{"hour": 18, "minute": 11, "second": 23}
